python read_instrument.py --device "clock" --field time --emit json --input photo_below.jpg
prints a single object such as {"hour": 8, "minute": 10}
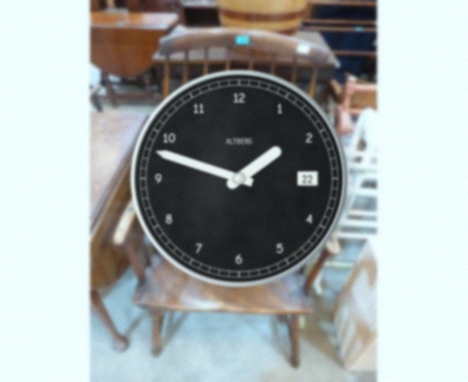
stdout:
{"hour": 1, "minute": 48}
